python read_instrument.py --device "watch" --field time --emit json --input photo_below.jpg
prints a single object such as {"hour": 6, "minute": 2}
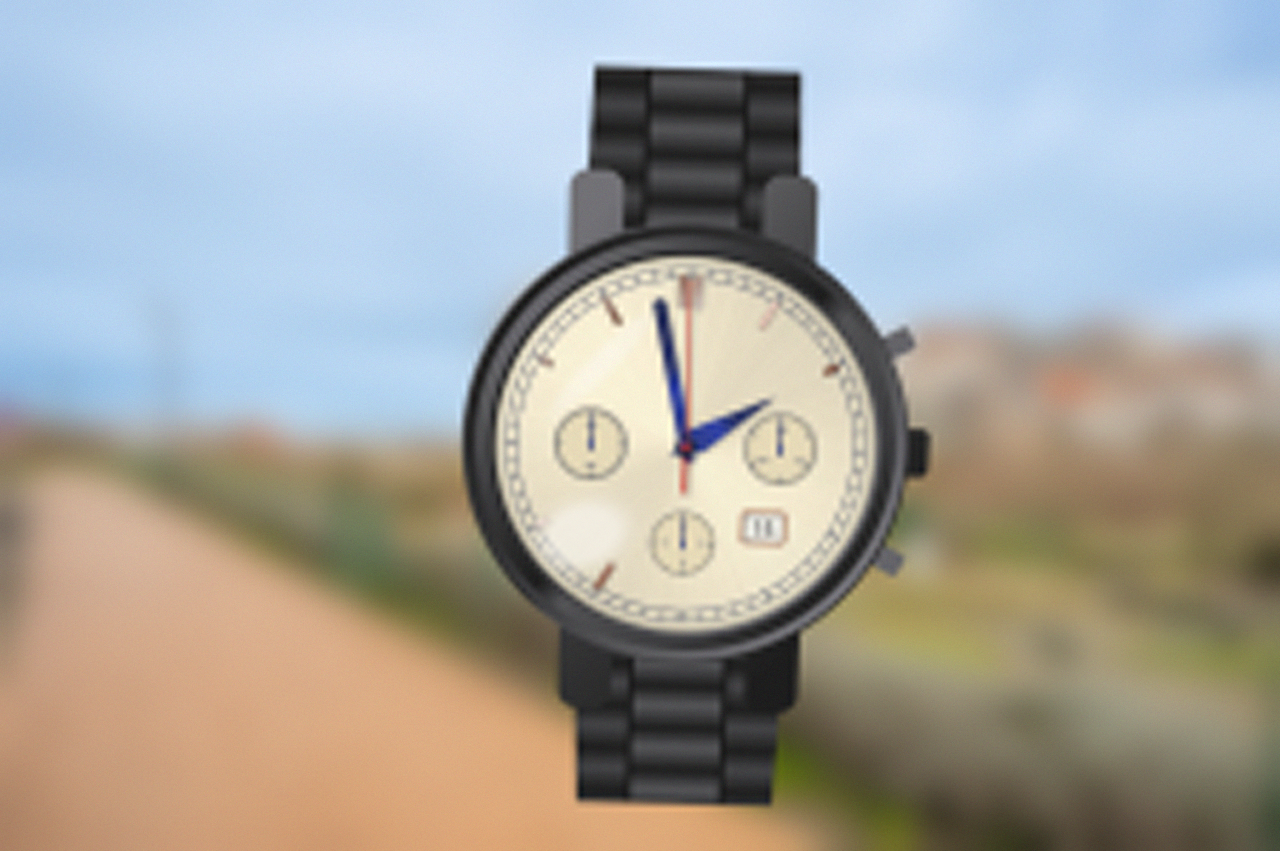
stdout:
{"hour": 1, "minute": 58}
